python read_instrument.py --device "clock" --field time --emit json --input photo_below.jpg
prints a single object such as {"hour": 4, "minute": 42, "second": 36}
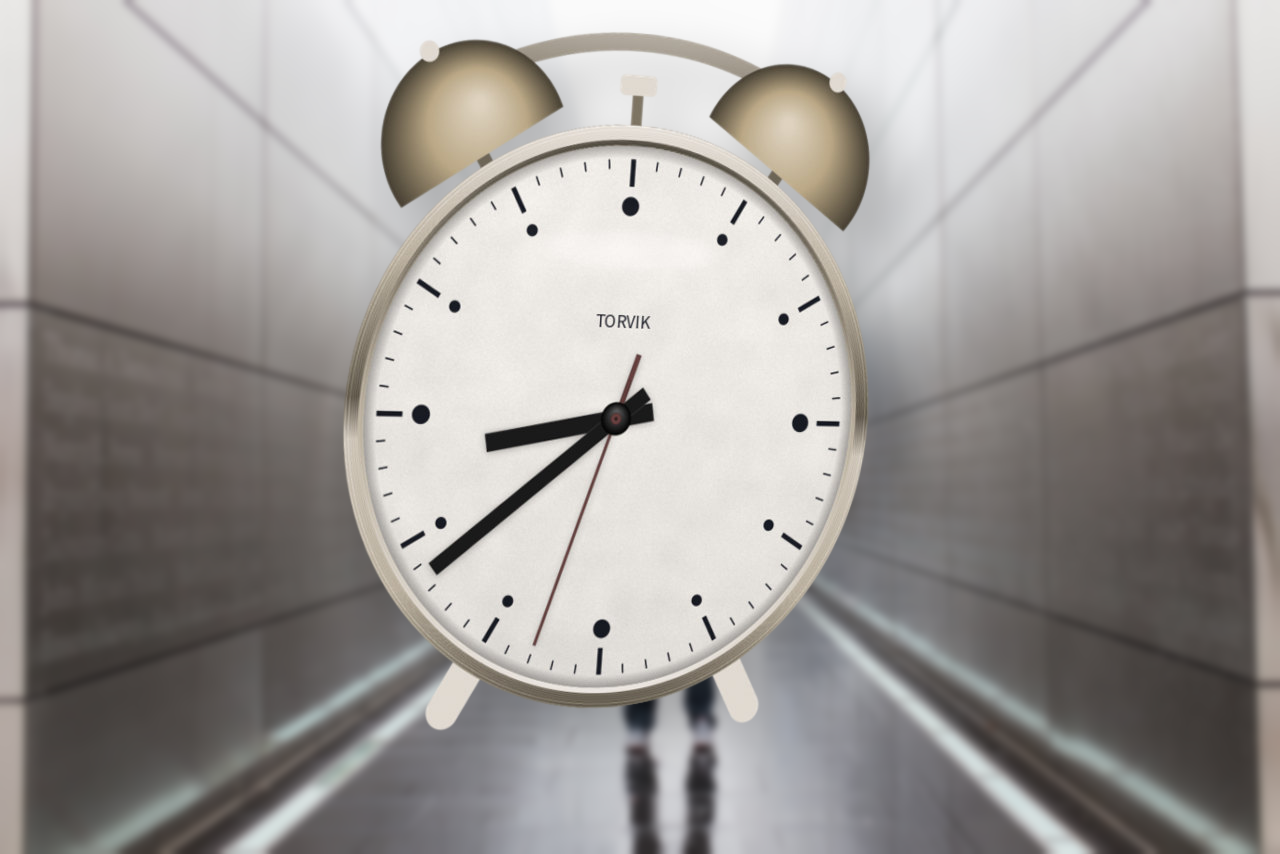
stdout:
{"hour": 8, "minute": 38, "second": 33}
